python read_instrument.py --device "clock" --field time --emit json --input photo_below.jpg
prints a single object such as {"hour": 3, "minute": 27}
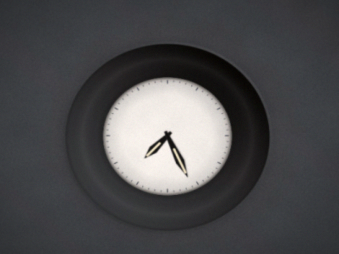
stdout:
{"hour": 7, "minute": 26}
